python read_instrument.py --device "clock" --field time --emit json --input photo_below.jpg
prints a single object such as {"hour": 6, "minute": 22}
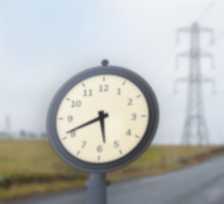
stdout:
{"hour": 5, "minute": 41}
